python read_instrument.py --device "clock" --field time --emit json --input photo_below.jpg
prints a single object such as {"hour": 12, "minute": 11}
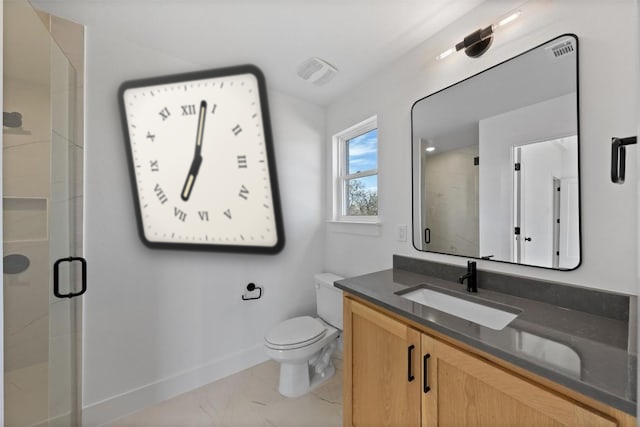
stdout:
{"hour": 7, "minute": 3}
